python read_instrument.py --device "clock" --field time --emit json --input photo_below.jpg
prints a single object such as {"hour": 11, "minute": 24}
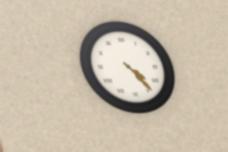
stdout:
{"hour": 4, "minute": 24}
